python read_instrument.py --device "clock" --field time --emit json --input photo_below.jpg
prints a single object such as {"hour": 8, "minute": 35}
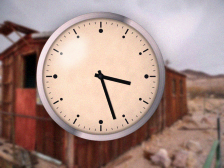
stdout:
{"hour": 3, "minute": 27}
